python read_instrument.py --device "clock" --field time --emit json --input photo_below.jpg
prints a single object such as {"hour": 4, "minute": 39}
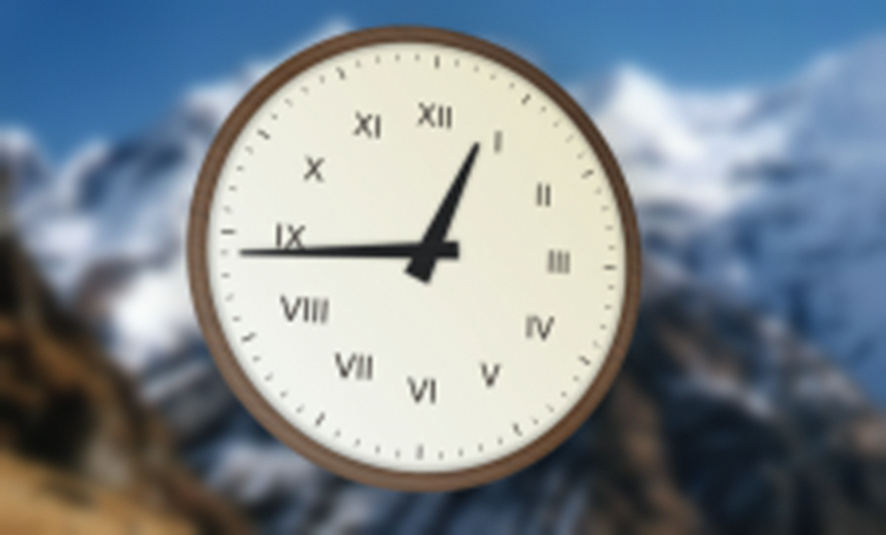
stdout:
{"hour": 12, "minute": 44}
